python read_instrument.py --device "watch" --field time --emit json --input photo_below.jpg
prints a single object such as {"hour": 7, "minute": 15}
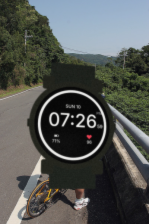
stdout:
{"hour": 7, "minute": 26}
